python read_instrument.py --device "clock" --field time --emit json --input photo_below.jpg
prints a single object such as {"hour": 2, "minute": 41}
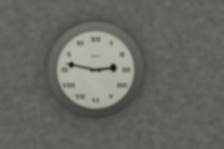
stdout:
{"hour": 2, "minute": 47}
